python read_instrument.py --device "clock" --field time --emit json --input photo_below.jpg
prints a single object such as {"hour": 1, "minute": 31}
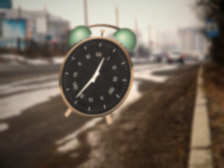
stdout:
{"hour": 12, "minute": 36}
